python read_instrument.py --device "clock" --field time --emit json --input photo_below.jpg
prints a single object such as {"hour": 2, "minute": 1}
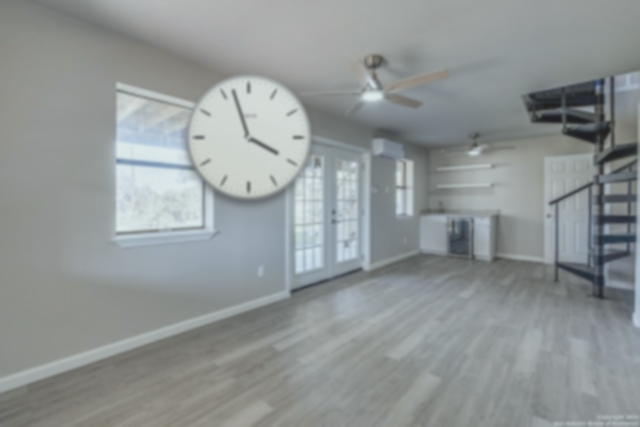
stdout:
{"hour": 3, "minute": 57}
